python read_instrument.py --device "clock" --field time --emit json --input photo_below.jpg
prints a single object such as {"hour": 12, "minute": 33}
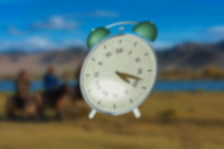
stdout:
{"hour": 4, "minute": 18}
